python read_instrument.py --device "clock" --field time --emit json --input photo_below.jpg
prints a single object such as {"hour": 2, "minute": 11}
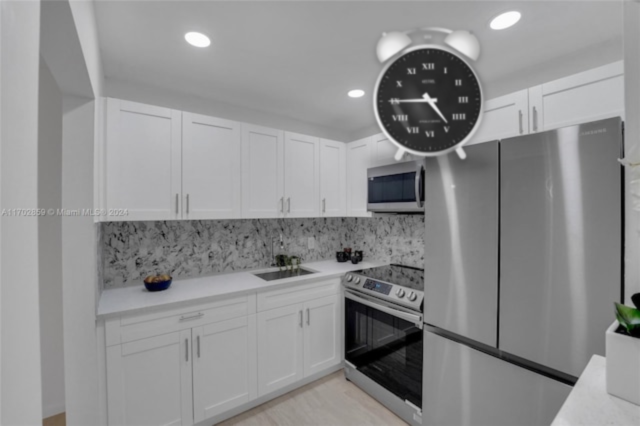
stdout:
{"hour": 4, "minute": 45}
